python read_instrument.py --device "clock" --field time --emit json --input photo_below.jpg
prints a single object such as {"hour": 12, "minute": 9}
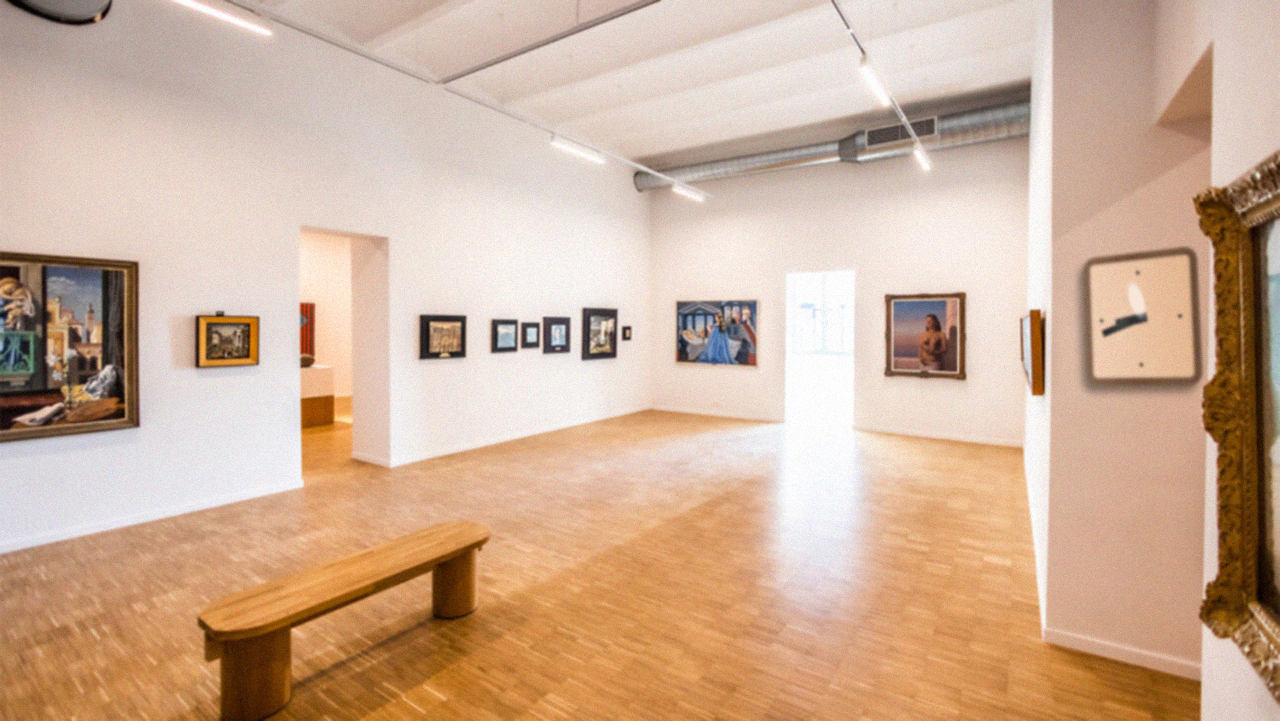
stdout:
{"hour": 8, "minute": 42}
